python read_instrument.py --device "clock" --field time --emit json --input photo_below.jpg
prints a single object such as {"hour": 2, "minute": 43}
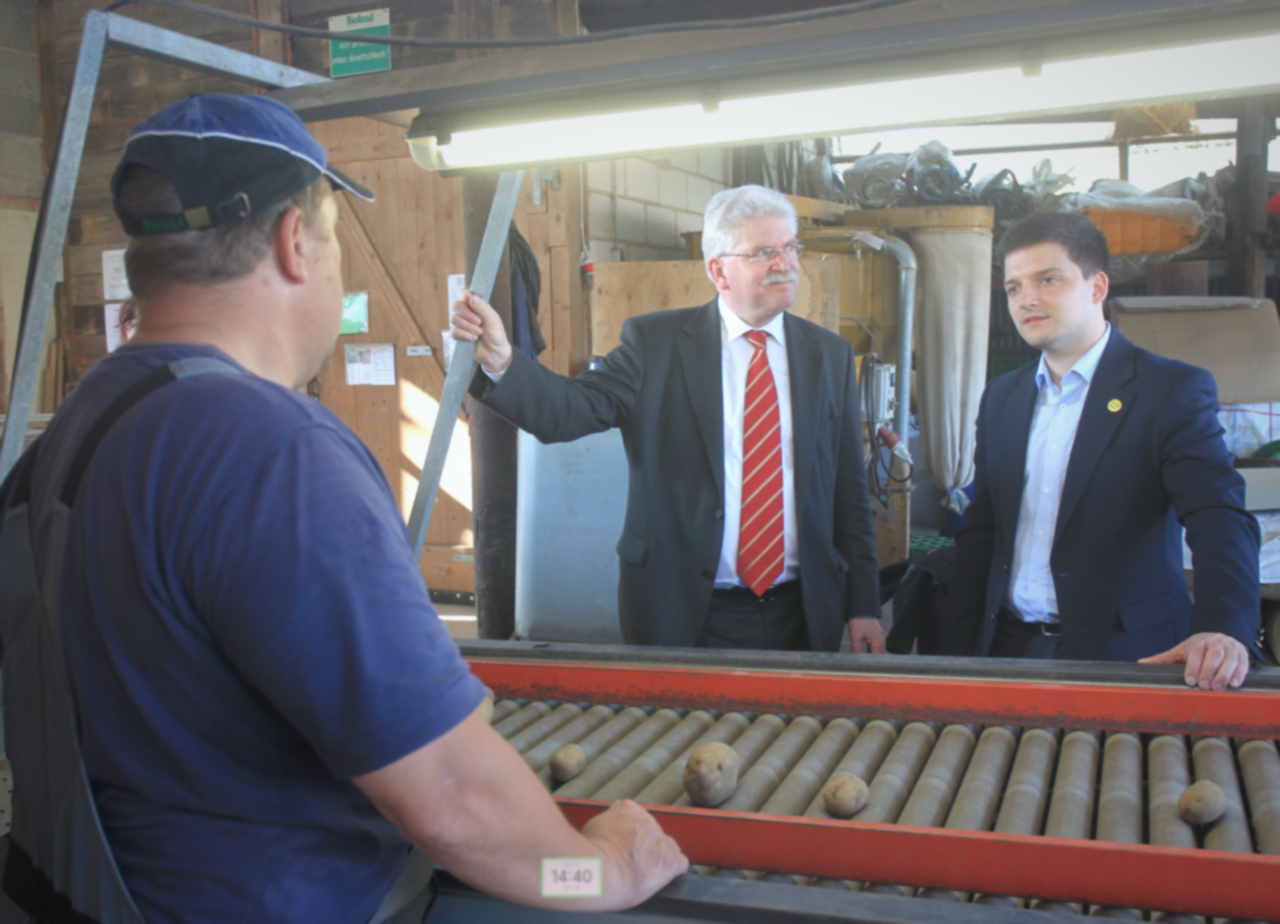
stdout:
{"hour": 14, "minute": 40}
